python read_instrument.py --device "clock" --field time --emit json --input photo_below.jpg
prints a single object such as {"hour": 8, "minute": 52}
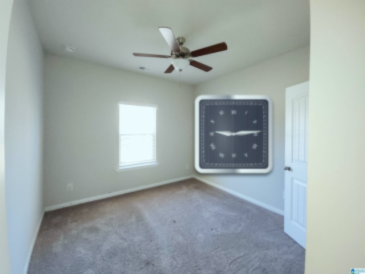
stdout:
{"hour": 9, "minute": 14}
